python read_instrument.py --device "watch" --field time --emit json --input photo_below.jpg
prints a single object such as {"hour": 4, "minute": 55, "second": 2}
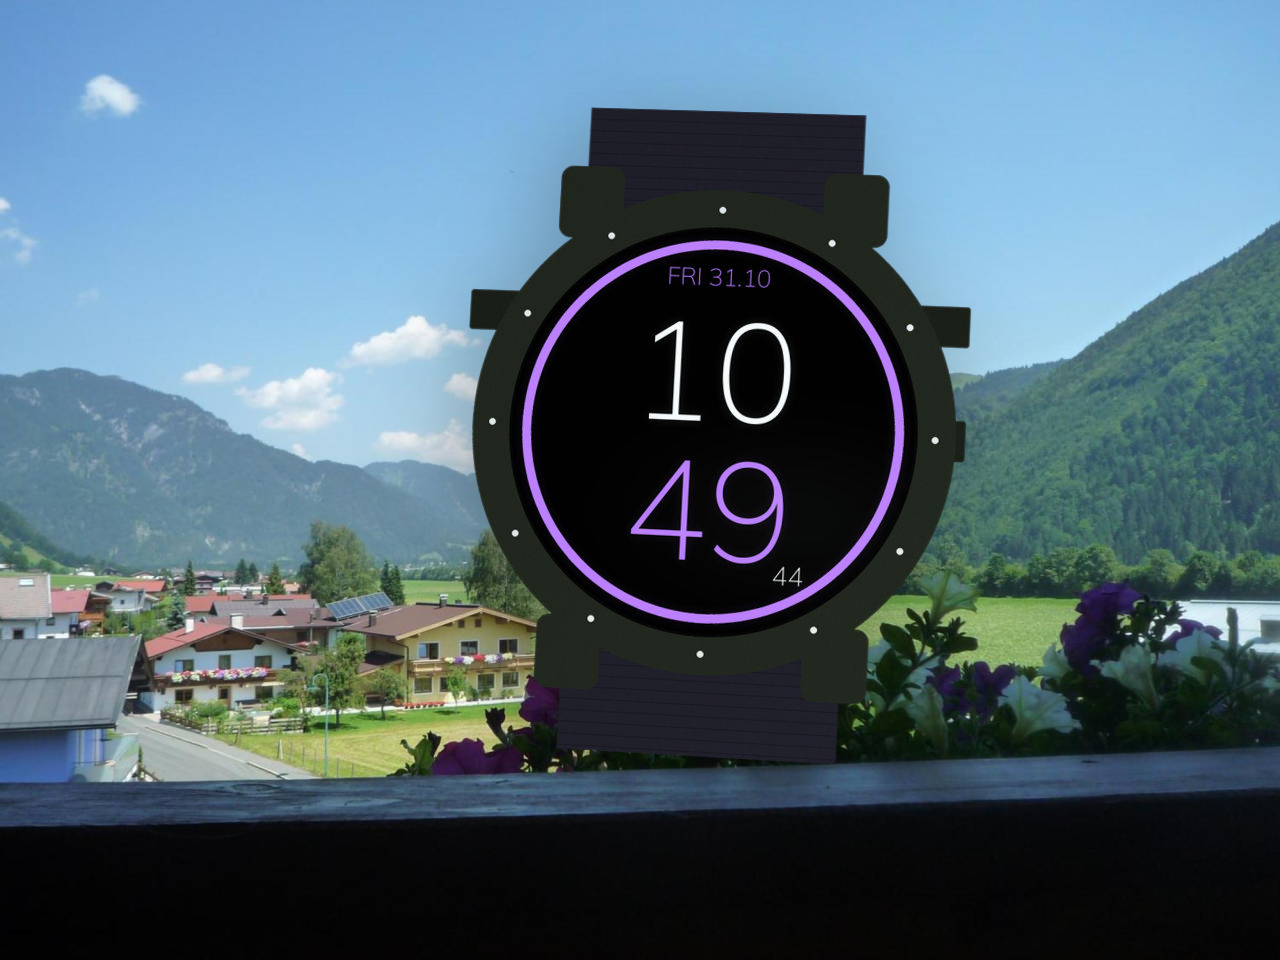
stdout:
{"hour": 10, "minute": 49, "second": 44}
